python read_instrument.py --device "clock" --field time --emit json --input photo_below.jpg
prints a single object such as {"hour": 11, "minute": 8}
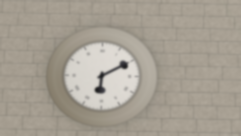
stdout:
{"hour": 6, "minute": 10}
